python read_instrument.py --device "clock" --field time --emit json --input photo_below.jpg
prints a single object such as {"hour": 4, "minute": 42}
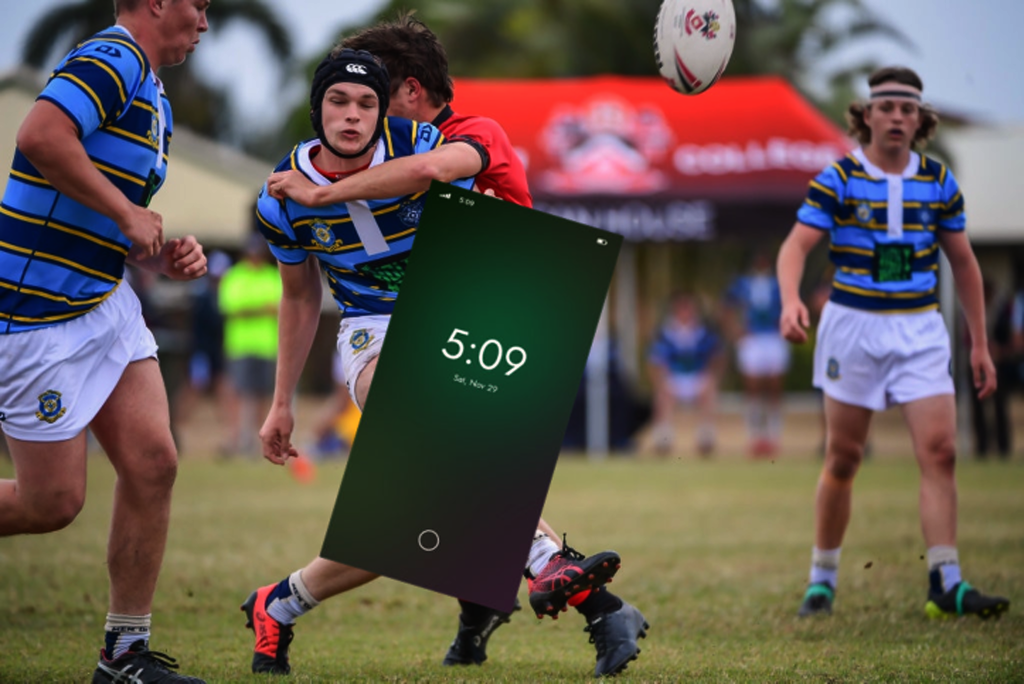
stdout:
{"hour": 5, "minute": 9}
